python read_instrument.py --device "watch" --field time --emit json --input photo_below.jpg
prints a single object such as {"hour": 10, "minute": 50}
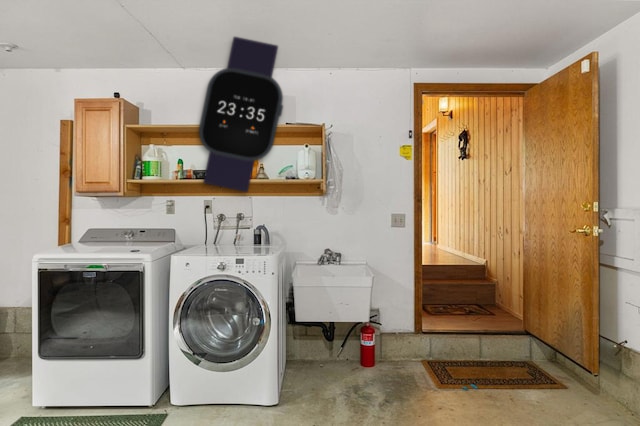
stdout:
{"hour": 23, "minute": 35}
